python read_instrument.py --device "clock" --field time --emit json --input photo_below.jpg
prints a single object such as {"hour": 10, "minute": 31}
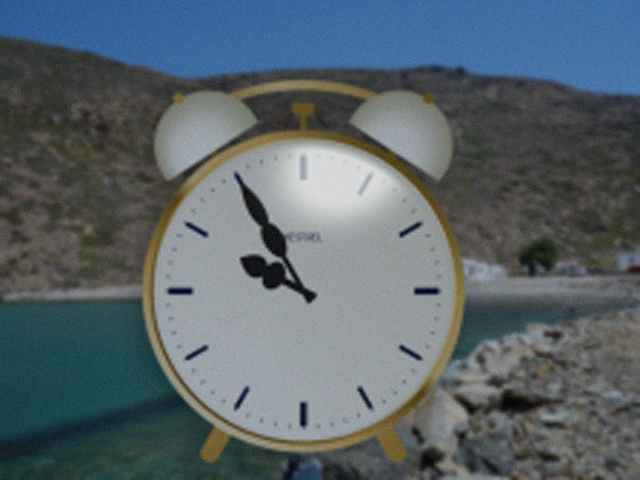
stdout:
{"hour": 9, "minute": 55}
